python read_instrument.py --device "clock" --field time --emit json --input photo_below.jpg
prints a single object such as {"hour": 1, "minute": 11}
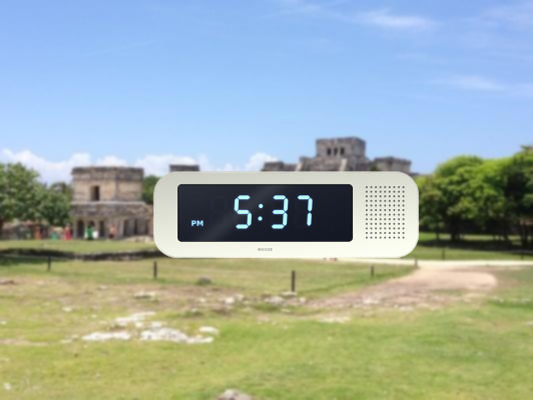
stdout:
{"hour": 5, "minute": 37}
